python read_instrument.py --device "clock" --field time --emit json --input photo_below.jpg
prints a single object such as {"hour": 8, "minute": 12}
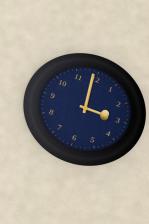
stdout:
{"hour": 2, "minute": 59}
